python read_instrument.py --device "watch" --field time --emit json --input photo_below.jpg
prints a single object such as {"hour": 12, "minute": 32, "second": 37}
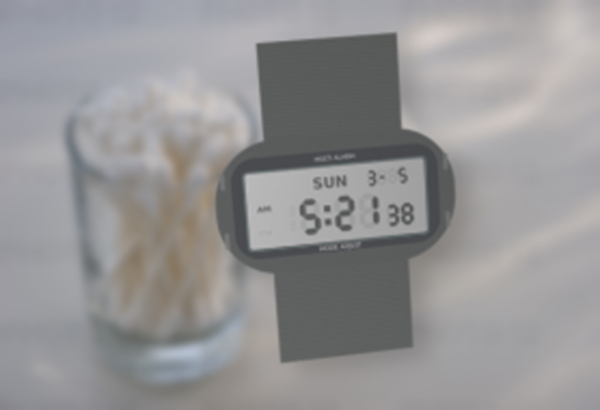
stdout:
{"hour": 5, "minute": 21, "second": 38}
